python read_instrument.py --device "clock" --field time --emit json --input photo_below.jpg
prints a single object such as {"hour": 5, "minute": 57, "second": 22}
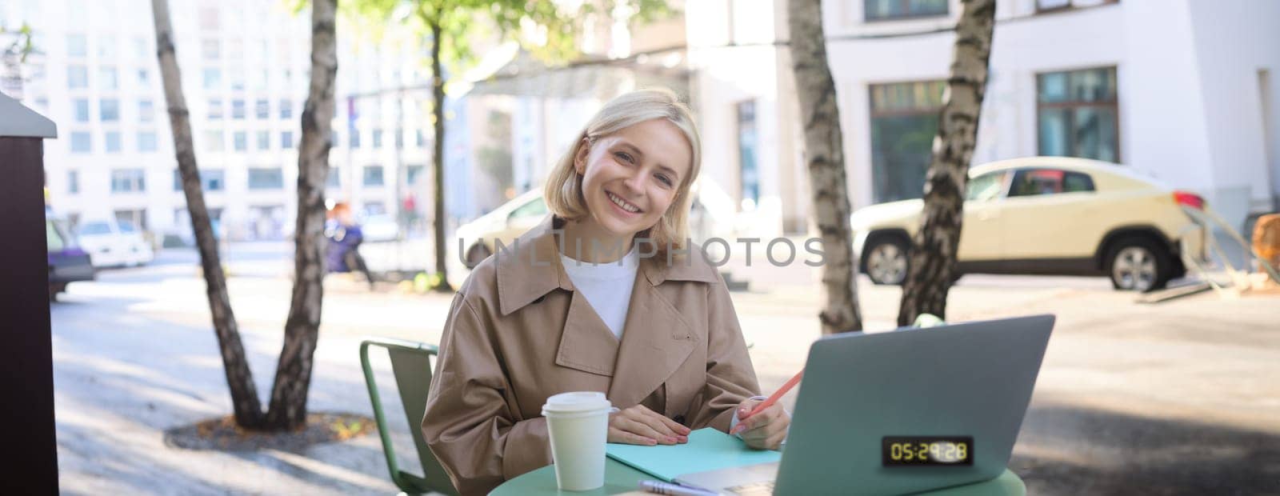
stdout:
{"hour": 5, "minute": 29, "second": 28}
